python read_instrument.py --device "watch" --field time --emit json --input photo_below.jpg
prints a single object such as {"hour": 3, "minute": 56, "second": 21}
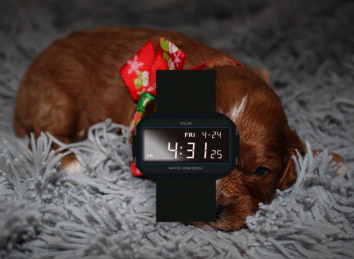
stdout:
{"hour": 4, "minute": 31, "second": 25}
